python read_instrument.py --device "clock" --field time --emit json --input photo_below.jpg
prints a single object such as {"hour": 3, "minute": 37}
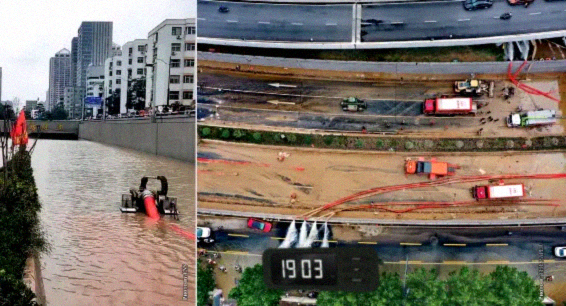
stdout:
{"hour": 19, "minute": 3}
